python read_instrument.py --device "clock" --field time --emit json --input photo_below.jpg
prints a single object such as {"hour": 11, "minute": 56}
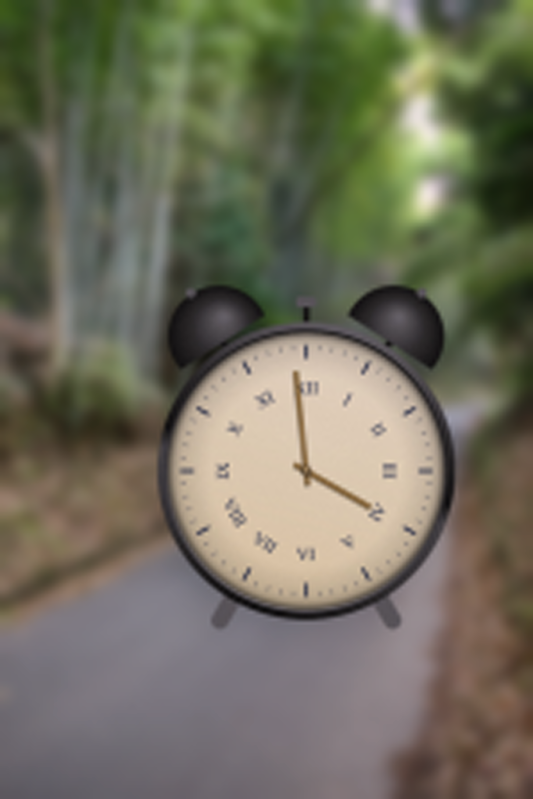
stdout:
{"hour": 3, "minute": 59}
